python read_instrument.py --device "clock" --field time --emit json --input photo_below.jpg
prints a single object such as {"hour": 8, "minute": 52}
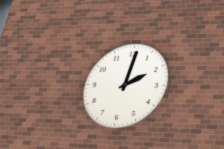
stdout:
{"hour": 2, "minute": 1}
